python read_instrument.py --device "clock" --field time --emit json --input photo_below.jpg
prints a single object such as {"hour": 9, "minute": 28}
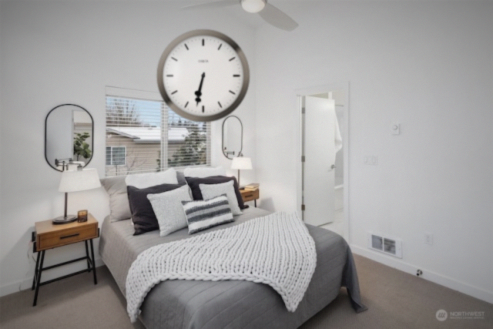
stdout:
{"hour": 6, "minute": 32}
